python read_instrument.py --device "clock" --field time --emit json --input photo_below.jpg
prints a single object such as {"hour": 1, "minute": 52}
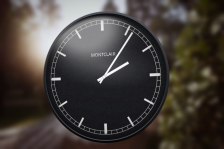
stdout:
{"hour": 2, "minute": 6}
